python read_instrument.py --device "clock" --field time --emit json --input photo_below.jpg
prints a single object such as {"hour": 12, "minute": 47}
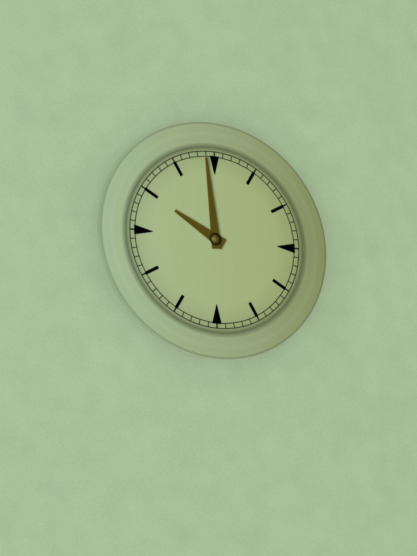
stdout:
{"hour": 9, "minute": 59}
